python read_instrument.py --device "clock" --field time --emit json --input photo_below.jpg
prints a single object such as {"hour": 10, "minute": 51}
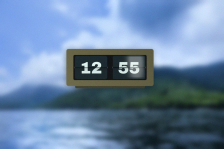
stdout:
{"hour": 12, "minute": 55}
